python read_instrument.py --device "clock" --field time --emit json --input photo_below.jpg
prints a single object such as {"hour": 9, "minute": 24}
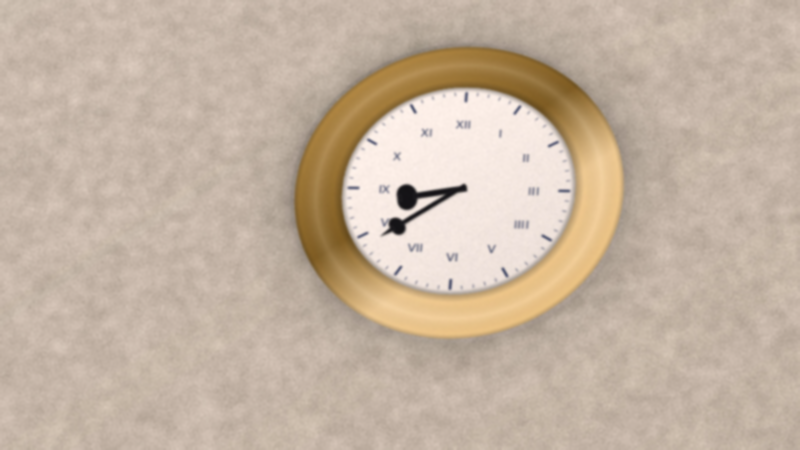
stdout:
{"hour": 8, "minute": 39}
